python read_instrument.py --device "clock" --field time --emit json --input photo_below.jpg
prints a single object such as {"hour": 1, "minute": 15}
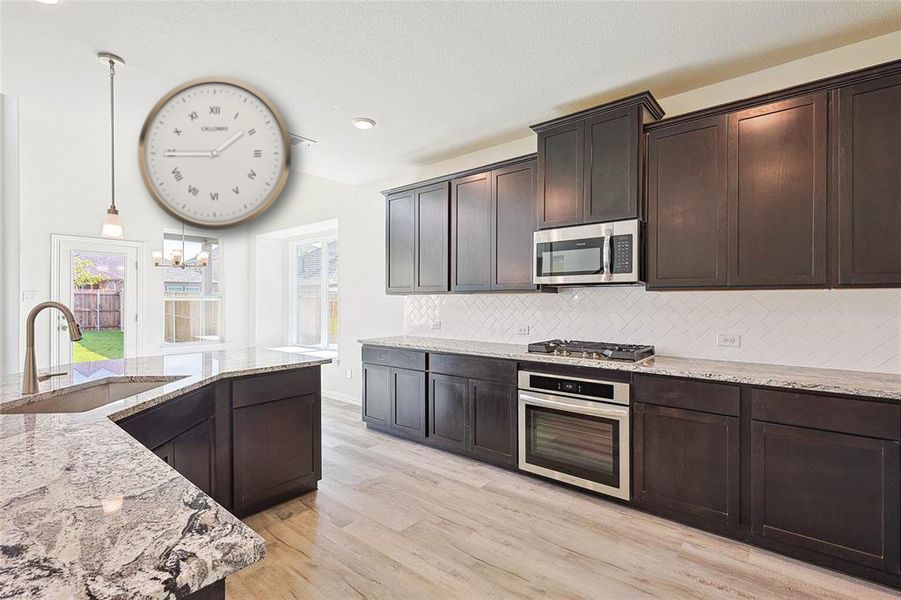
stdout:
{"hour": 1, "minute": 45}
